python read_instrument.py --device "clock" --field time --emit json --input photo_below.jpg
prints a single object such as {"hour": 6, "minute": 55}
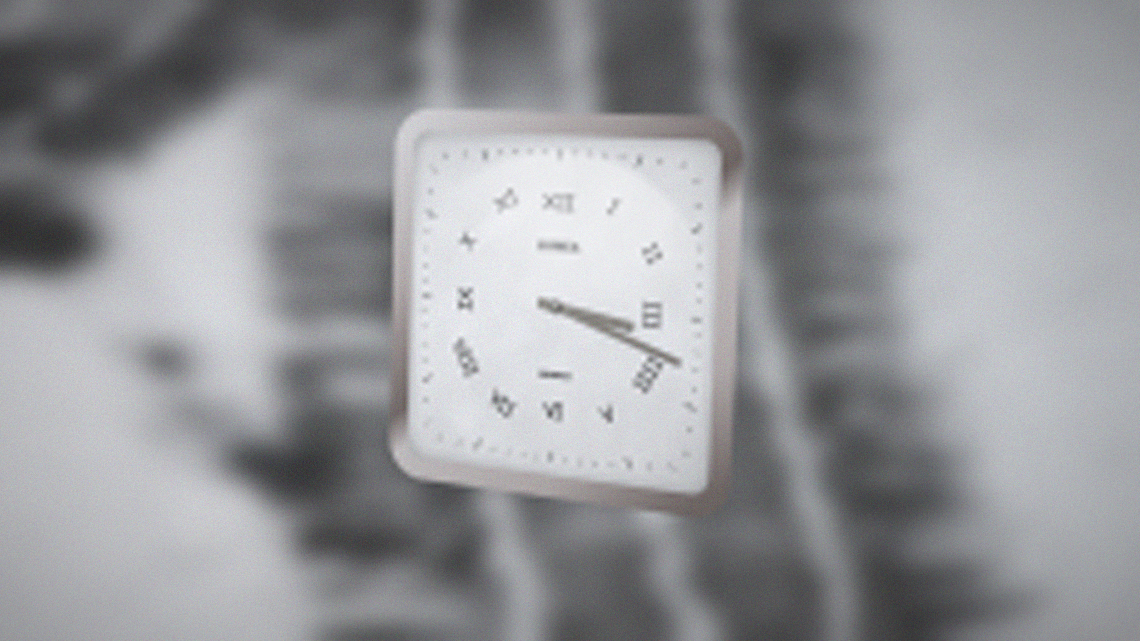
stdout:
{"hour": 3, "minute": 18}
